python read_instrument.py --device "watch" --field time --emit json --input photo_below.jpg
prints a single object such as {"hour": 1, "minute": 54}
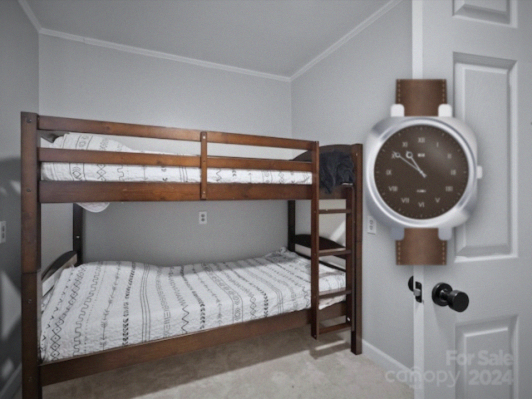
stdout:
{"hour": 10, "minute": 51}
